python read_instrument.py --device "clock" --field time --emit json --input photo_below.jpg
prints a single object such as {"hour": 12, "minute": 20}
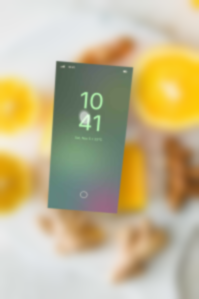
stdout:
{"hour": 10, "minute": 41}
